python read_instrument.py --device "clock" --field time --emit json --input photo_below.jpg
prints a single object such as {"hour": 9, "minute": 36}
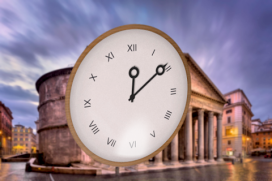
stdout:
{"hour": 12, "minute": 9}
